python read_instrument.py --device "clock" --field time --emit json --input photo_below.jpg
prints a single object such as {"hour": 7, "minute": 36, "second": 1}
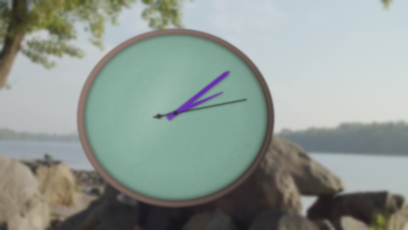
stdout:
{"hour": 2, "minute": 8, "second": 13}
